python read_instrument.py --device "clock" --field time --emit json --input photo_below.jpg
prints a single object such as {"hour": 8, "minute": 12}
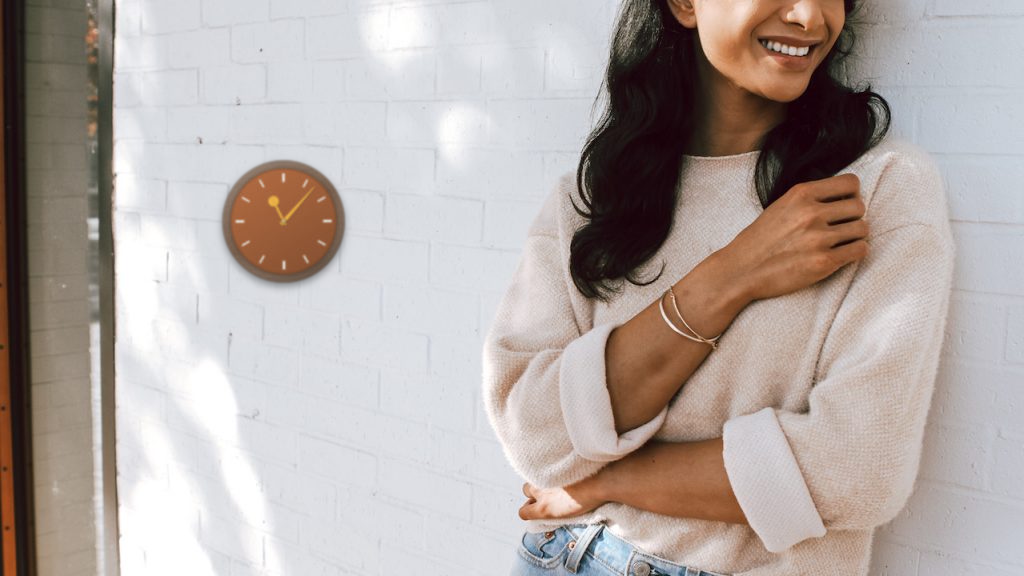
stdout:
{"hour": 11, "minute": 7}
